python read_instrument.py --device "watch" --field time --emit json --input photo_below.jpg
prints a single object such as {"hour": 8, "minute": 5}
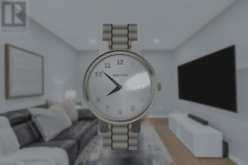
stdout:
{"hour": 7, "minute": 52}
